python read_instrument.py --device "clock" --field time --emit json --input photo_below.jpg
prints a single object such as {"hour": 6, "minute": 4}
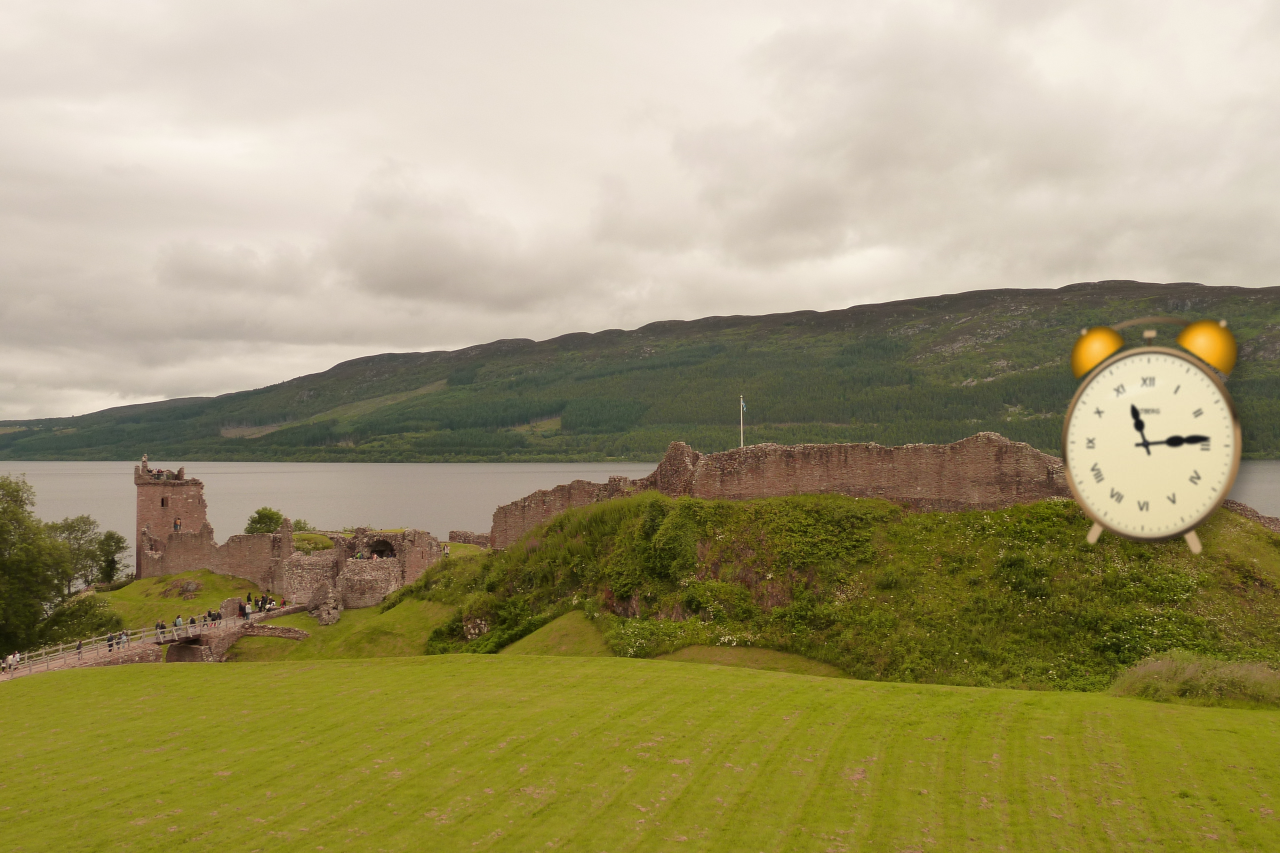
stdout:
{"hour": 11, "minute": 14}
